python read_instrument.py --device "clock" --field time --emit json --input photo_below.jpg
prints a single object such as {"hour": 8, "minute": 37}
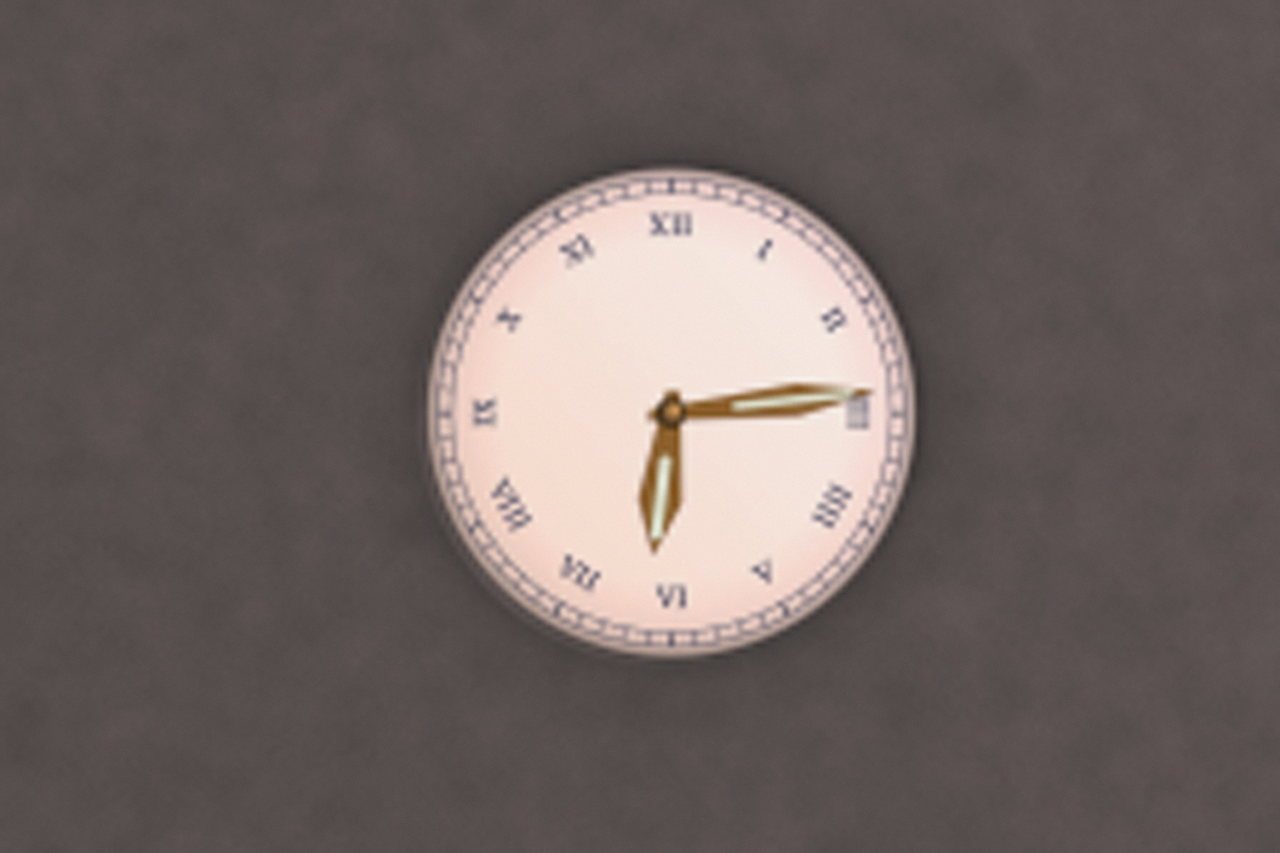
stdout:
{"hour": 6, "minute": 14}
